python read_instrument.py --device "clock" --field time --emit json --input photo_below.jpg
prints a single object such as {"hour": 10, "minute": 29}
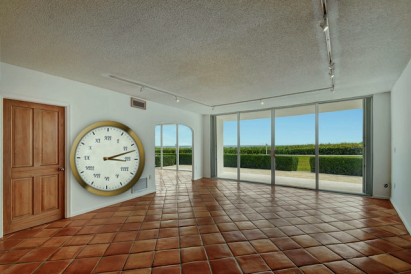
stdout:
{"hour": 3, "minute": 12}
